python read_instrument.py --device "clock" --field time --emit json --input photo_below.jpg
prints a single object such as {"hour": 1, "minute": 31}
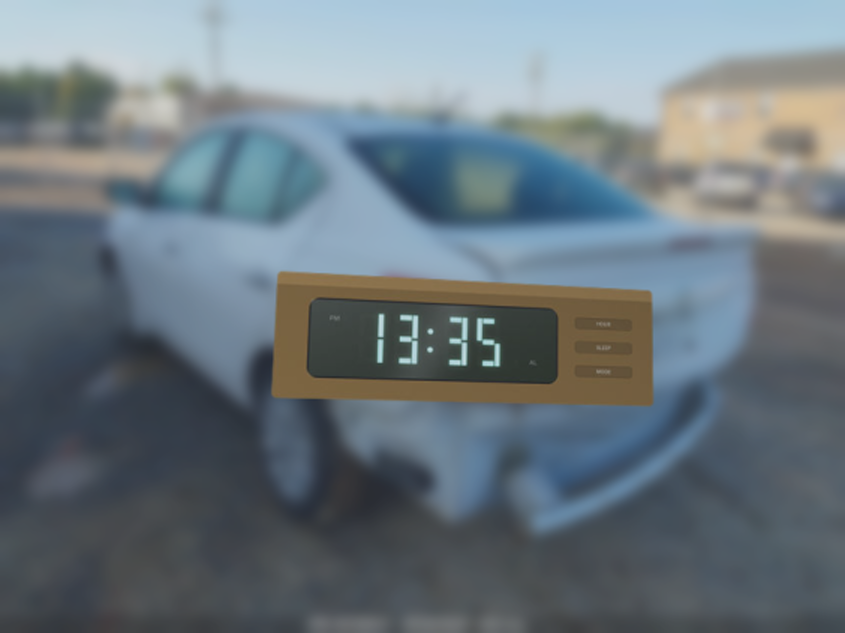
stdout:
{"hour": 13, "minute": 35}
